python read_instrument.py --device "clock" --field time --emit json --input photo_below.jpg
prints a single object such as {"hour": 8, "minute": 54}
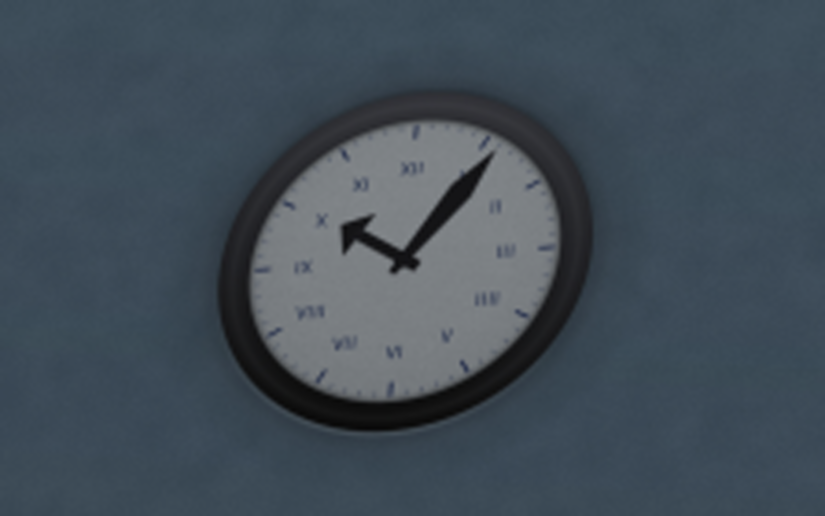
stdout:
{"hour": 10, "minute": 6}
